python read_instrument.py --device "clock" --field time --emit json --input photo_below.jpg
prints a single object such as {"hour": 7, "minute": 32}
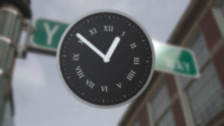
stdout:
{"hour": 12, "minute": 51}
